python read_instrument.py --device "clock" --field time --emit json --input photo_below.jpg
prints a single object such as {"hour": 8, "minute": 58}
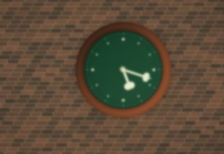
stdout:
{"hour": 5, "minute": 18}
